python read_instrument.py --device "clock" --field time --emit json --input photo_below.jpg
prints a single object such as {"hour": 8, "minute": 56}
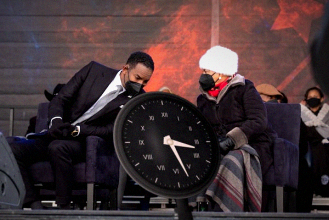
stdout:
{"hour": 3, "minute": 27}
